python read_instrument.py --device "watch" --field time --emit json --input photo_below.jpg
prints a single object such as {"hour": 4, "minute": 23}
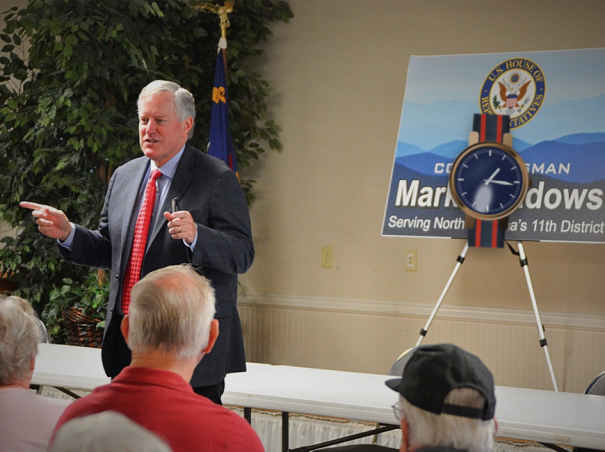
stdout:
{"hour": 1, "minute": 16}
